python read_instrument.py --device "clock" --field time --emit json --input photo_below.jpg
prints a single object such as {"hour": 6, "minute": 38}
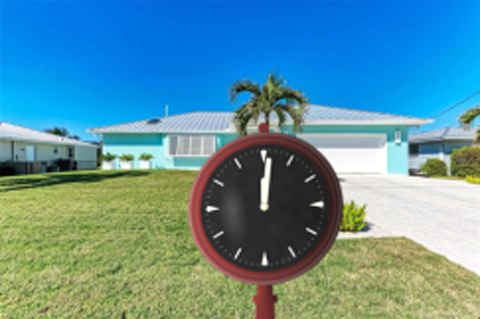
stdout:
{"hour": 12, "minute": 1}
